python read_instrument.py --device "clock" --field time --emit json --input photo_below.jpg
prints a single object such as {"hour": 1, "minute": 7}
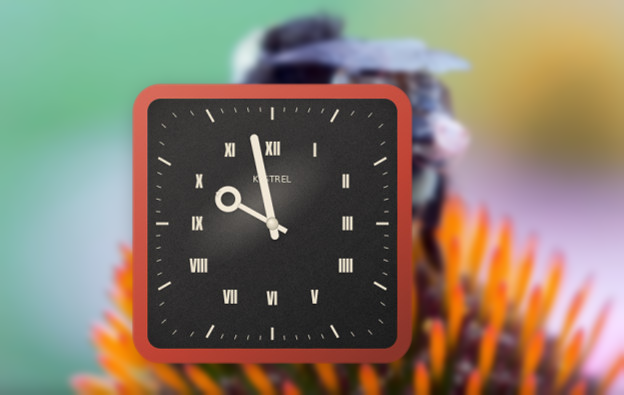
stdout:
{"hour": 9, "minute": 58}
